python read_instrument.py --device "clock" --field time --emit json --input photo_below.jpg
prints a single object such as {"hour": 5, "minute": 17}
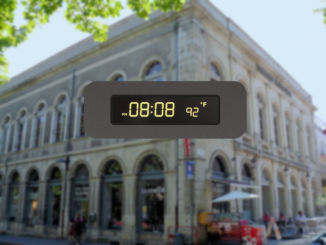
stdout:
{"hour": 8, "minute": 8}
